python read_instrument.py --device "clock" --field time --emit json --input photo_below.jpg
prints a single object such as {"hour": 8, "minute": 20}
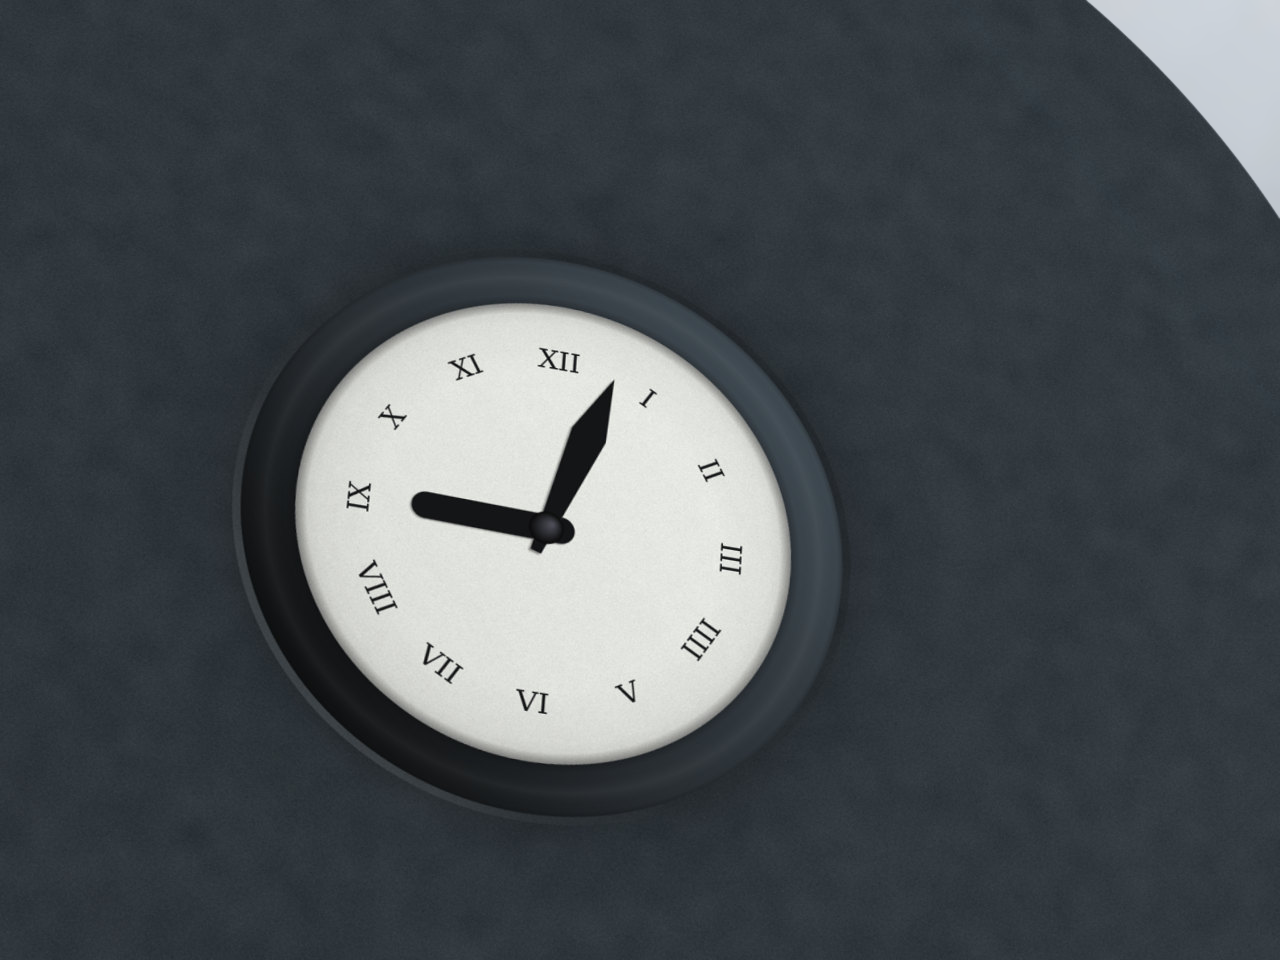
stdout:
{"hour": 9, "minute": 3}
